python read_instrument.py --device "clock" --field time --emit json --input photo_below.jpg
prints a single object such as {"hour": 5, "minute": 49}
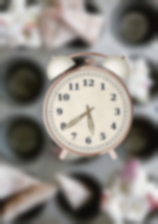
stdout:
{"hour": 5, "minute": 39}
